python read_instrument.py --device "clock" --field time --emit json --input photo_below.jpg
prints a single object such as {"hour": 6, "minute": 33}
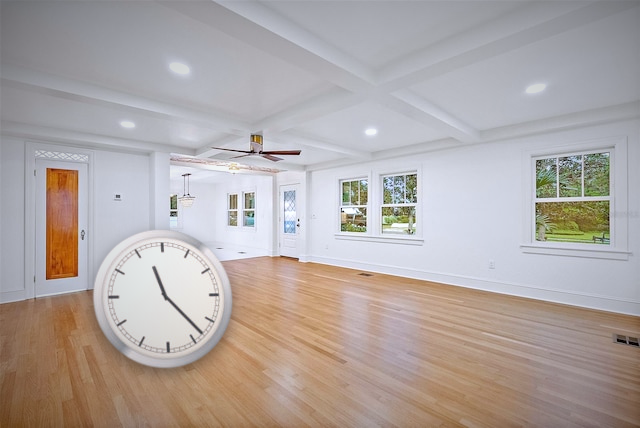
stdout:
{"hour": 11, "minute": 23}
